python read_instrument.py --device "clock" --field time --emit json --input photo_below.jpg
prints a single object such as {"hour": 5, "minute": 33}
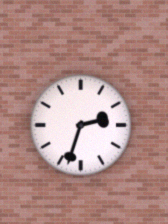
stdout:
{"hour": 2, "minute": 33}
